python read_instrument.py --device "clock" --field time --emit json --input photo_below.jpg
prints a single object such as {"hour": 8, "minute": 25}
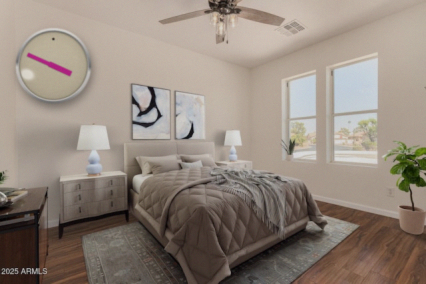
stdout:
{"hour": 3, "minute": 49}
